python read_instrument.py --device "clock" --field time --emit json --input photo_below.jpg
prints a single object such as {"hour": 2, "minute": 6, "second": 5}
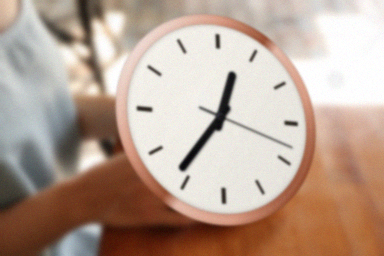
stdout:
{"hour": 12, "minute": 36, "second": 18}
